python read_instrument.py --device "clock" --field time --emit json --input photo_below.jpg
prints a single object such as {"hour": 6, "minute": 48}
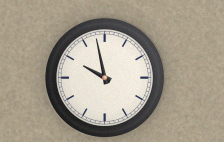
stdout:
{"hour": 9, "minute": 58}
